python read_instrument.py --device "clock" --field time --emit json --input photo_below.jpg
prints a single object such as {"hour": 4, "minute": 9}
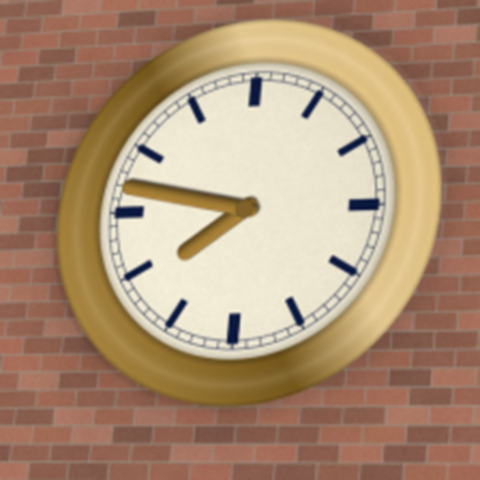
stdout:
{"hour": 7, "minute": 47}
